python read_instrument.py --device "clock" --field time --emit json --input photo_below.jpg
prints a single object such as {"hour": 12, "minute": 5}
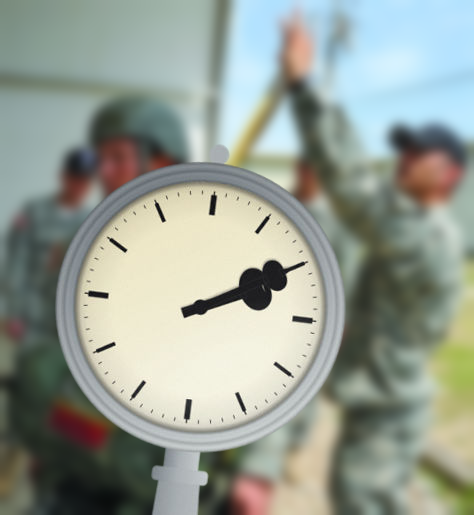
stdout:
{"hour": 2, "minute": 10}
